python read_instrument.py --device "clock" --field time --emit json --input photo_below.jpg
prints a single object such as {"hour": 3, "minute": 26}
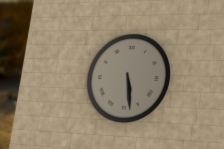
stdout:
{"hour": 5, "minute": 28}
